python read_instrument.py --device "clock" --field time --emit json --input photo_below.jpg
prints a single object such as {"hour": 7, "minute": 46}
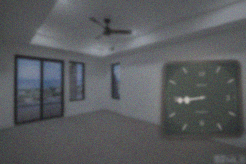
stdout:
{"hour": 8, "minute": 44}
